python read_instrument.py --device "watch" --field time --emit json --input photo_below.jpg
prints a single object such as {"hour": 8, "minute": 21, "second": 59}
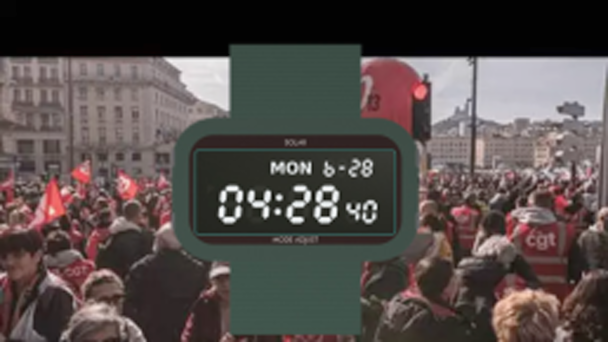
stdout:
{"hour": 4, "minute": 28, "second": 40}
